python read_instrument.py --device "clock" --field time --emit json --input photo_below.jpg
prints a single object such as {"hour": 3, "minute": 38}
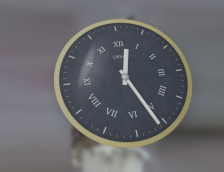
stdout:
{"hour": 12, "minute": 26}
